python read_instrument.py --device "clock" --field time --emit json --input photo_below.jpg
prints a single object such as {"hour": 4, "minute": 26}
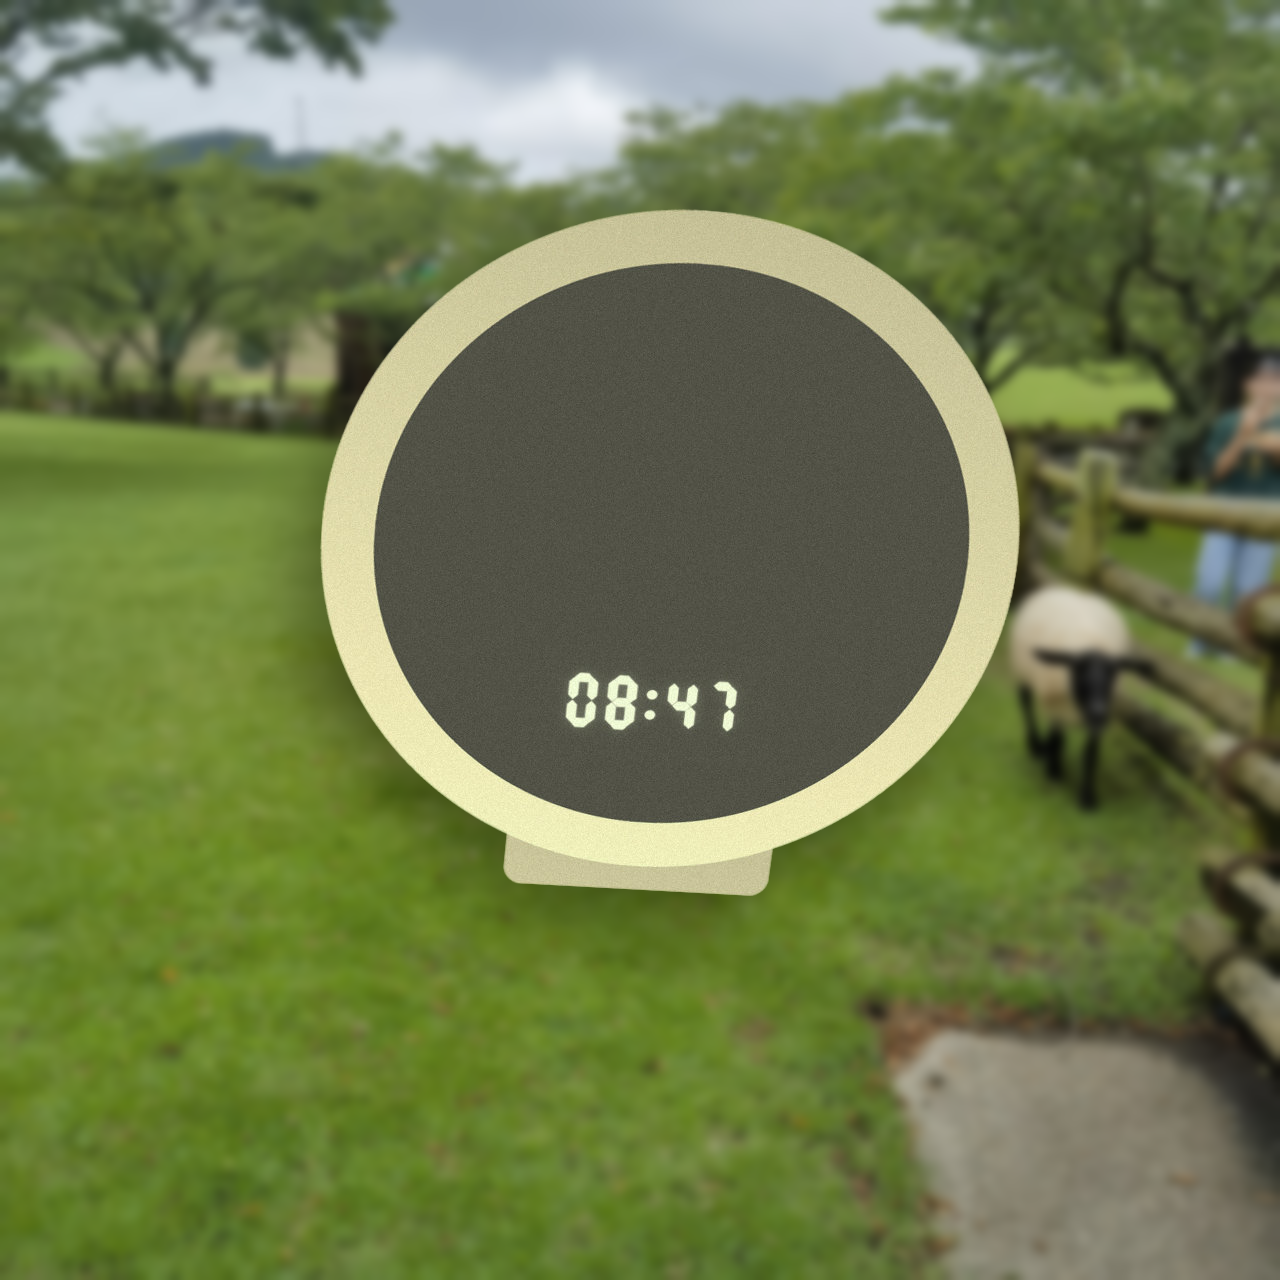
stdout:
{"hour": 8, "minute": 47}
